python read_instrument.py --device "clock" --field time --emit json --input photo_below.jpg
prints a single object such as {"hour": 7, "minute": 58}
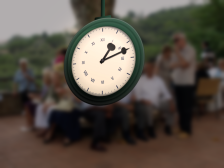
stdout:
{"hour": 1, "minute": 12}
